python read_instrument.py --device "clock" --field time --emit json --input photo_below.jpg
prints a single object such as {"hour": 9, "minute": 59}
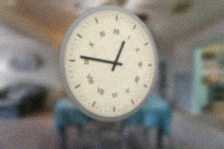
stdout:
{"hour": 12, "minute": 46}
